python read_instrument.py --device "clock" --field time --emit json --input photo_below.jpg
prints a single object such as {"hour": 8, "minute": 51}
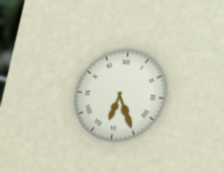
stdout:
{"hour": 6, "minute": 25}
